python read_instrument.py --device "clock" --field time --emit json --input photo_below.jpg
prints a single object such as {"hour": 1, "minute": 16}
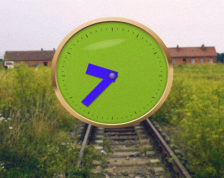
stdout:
{"hour": 9, "minute": 37}
